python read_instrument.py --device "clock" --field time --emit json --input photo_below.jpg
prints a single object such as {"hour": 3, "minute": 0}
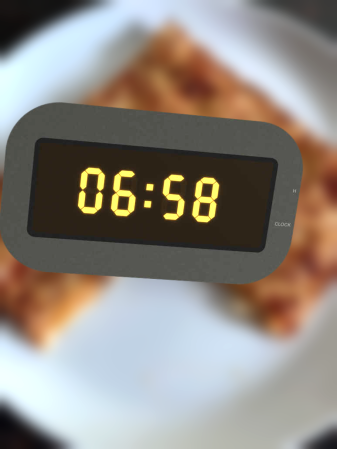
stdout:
{"hour": 6, "minute": 58}
